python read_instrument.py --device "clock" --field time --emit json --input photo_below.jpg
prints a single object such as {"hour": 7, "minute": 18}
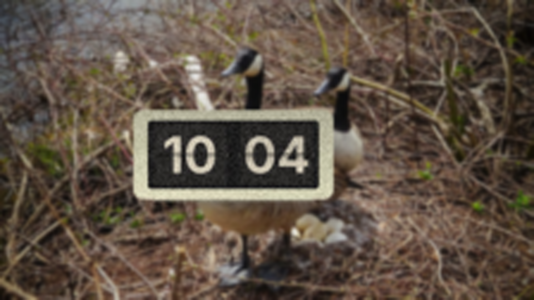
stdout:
{"hour": 10, "minute": 4}
